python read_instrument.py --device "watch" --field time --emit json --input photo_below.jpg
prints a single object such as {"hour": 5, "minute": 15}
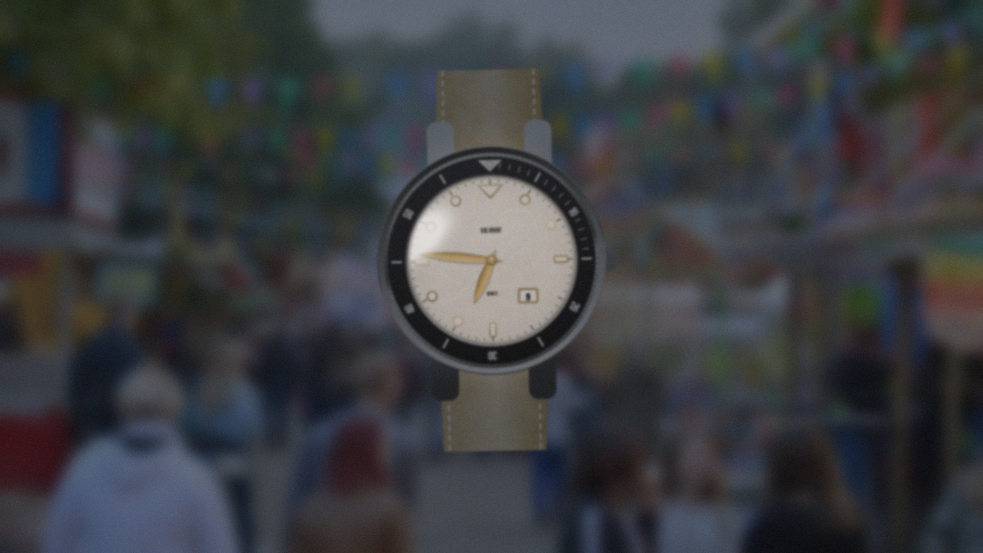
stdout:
{"hour": 6, "minute": 46}
